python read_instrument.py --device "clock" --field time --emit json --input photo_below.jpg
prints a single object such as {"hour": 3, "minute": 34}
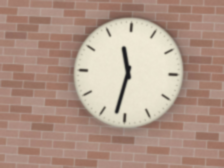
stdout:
{"hour": 11, "minute": 32}
